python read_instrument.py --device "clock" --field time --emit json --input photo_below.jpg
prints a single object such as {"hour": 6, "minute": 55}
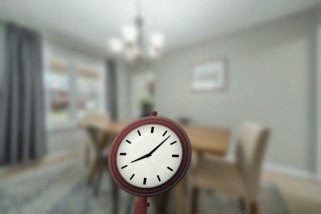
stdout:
{"hour": 8, "minute": 7}
